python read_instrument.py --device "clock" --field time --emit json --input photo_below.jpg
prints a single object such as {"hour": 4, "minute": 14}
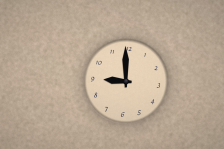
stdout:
{"hour": 8, "minute": 59}
